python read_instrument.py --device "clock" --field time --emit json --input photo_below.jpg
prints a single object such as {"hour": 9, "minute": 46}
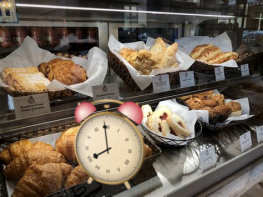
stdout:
{"hour": 7, "minute": 59}
